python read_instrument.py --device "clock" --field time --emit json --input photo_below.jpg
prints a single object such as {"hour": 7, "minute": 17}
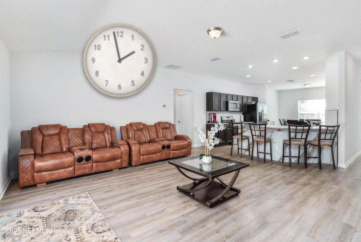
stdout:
{"hour": 1, "minute": 58}
